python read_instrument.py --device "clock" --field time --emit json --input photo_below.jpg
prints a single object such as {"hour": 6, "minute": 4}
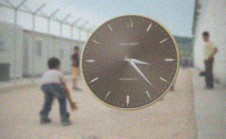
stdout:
{"hour": 3, "minute": 23}
